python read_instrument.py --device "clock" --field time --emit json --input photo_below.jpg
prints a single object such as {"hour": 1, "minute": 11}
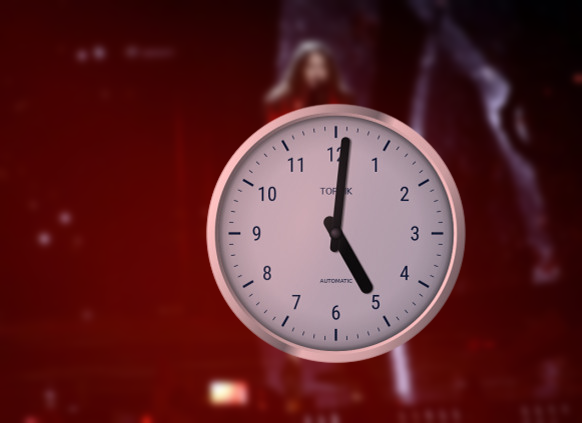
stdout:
{"hour": 5, "minute": 1}
